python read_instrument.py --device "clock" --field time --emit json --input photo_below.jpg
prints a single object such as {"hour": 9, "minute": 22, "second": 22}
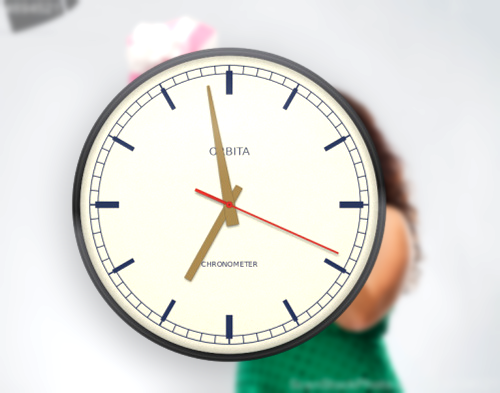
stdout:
{"hour": 6, "minute": 58, "second": 19}
